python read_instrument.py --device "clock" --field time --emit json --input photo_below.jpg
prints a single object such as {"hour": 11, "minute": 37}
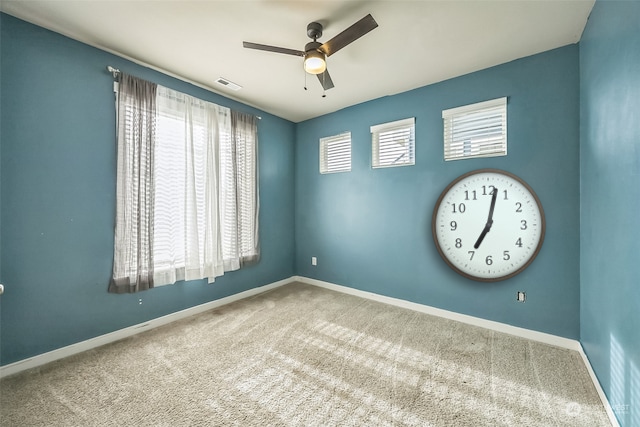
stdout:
{"hour": 7, "minute": 2}
